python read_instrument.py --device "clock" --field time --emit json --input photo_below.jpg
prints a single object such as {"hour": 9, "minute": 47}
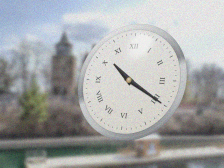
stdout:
{"hour": 10, "minute": 20}
